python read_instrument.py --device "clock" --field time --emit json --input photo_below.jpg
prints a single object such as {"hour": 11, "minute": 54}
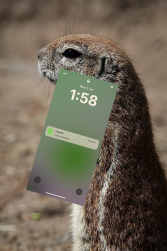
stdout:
{"hour": 1, "minute": 58}
